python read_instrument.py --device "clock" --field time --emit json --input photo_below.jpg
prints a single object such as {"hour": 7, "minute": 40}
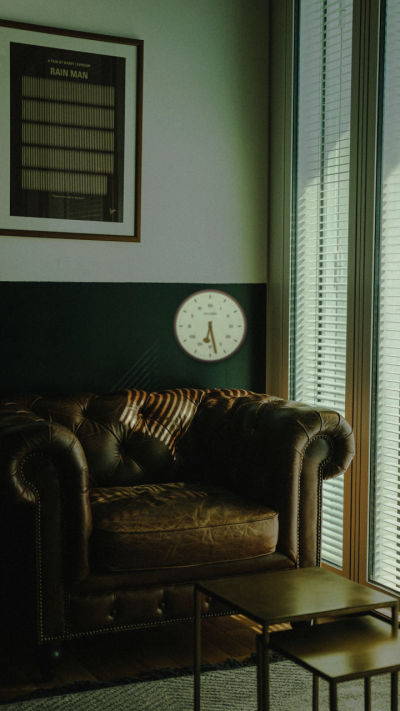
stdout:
{"hour": 6, "minute": 28}
